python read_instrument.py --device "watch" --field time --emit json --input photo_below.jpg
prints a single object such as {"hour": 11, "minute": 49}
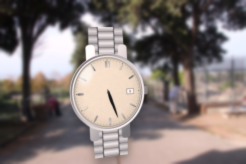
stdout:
{"hour": 5, "minute": 27}
